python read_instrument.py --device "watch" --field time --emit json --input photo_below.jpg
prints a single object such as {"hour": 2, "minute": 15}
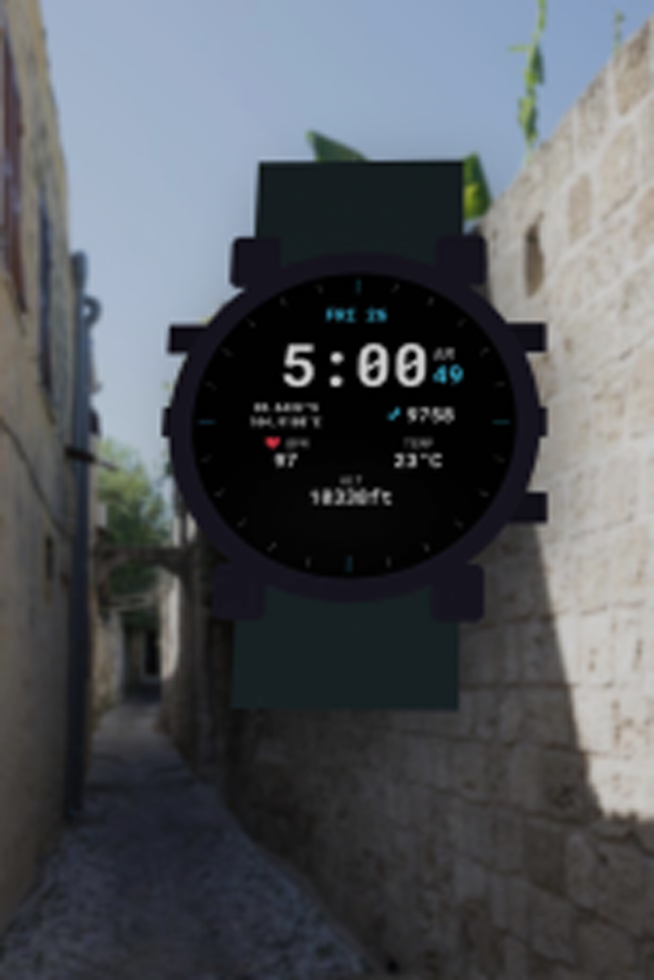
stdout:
{"hour": 5, "minute": 0}
